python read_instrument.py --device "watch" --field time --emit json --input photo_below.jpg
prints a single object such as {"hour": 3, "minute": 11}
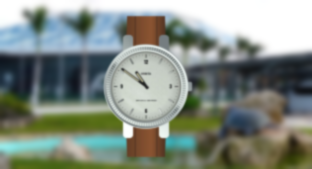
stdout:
{"hour": 10, "minute": 51}
